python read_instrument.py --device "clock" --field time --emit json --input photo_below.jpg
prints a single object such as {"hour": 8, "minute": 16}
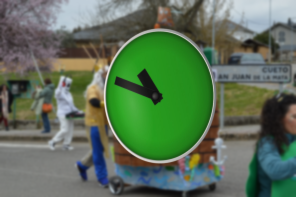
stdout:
{"hour": 10, "minute": 48}
